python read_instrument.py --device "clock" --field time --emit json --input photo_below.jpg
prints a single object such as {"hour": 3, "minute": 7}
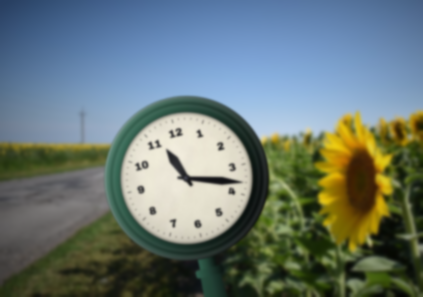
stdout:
{"hour": 11, "minute": 18}
